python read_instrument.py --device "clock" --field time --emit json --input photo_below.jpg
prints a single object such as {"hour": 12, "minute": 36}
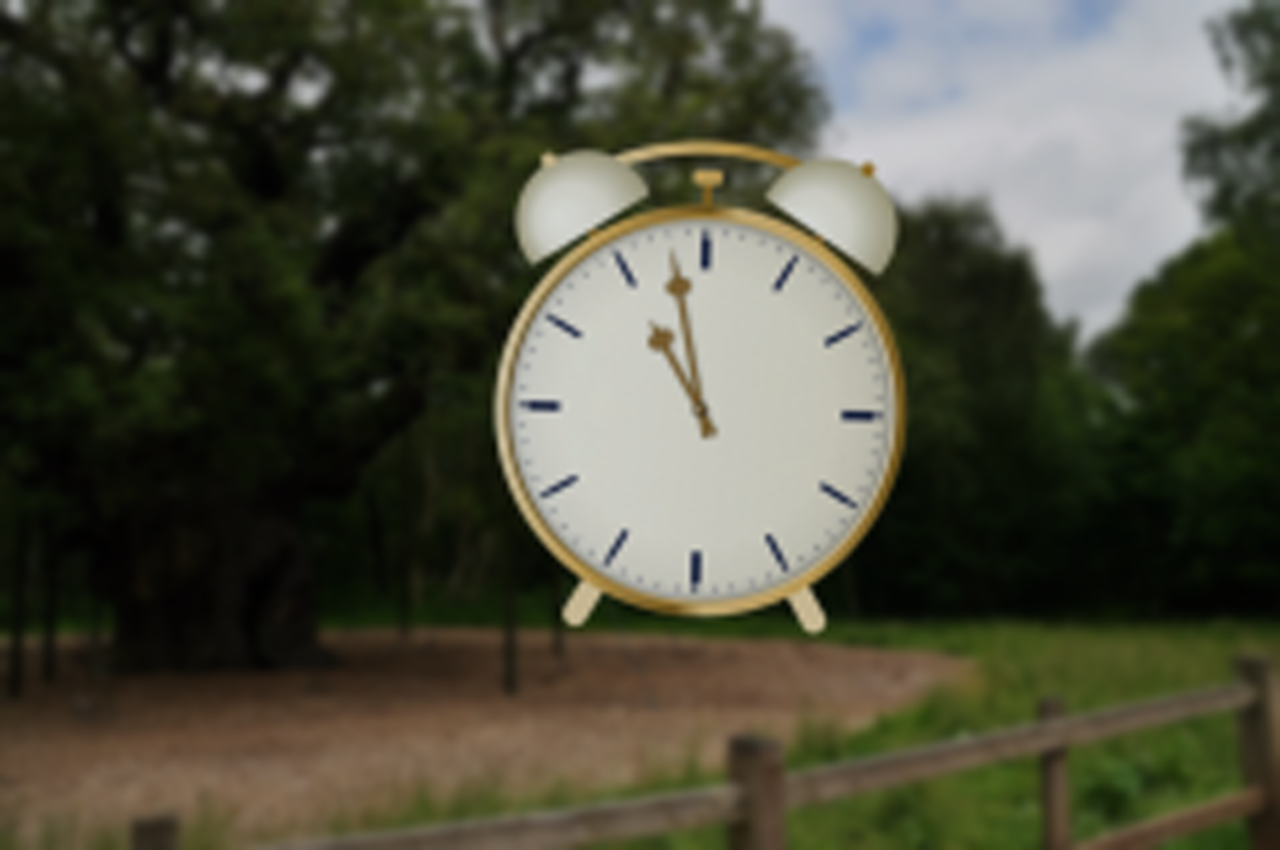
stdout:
{"hour": 10, "minute": 58}
